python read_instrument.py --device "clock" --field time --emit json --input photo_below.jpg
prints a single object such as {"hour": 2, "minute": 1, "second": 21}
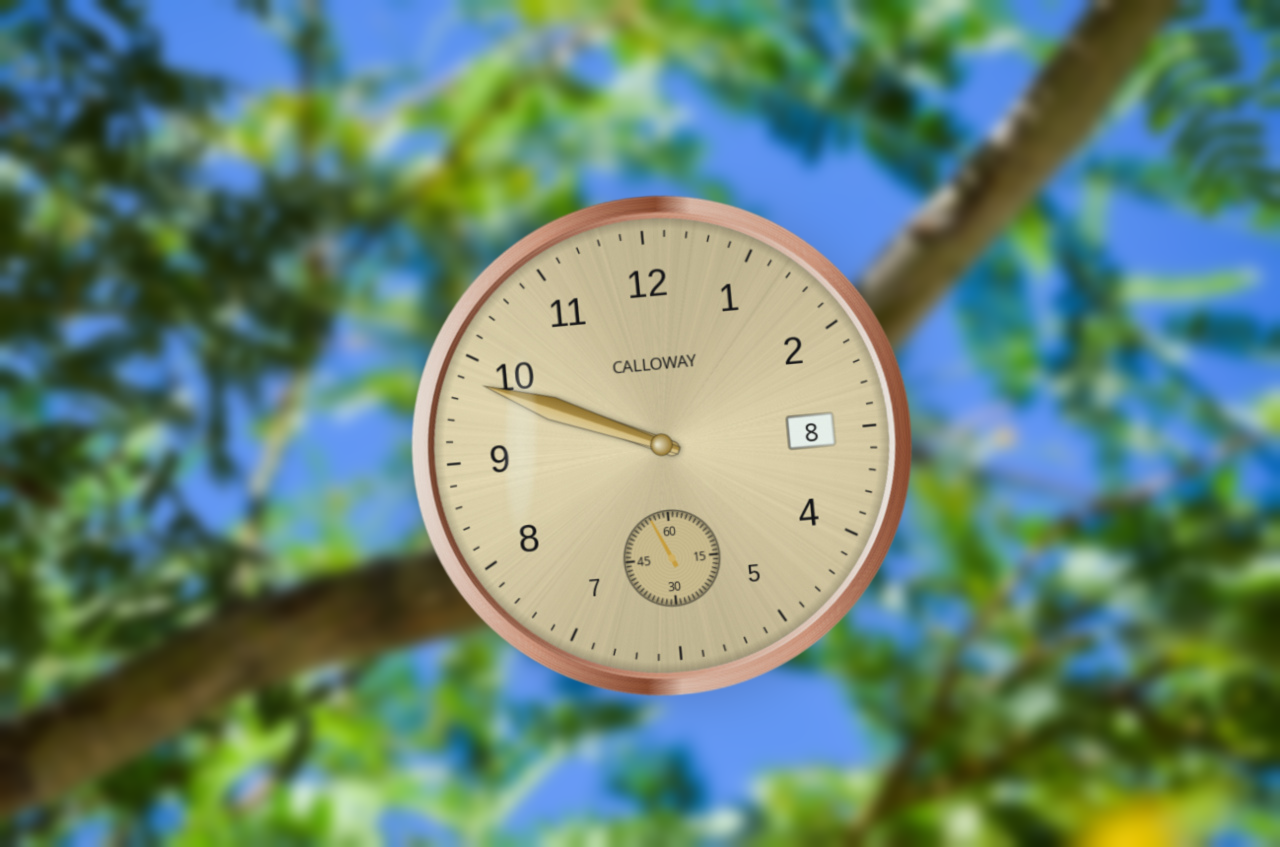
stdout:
{"hour": 9, "minute": 48, "second": 56}
